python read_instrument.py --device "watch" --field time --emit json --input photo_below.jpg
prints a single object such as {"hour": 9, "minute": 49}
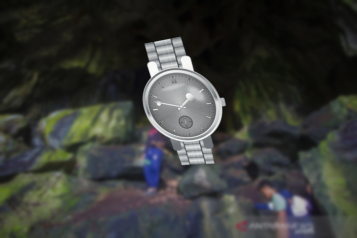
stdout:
{"hour": 1, "minute": 48}
